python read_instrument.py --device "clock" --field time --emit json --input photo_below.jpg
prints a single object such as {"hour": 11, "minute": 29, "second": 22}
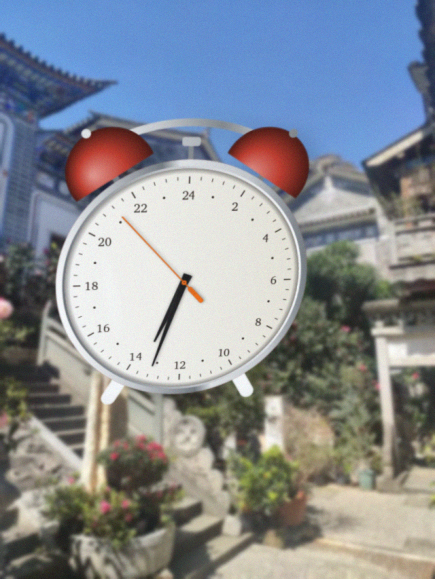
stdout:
{"hour": 13, "minute": 32, "second": 53}
